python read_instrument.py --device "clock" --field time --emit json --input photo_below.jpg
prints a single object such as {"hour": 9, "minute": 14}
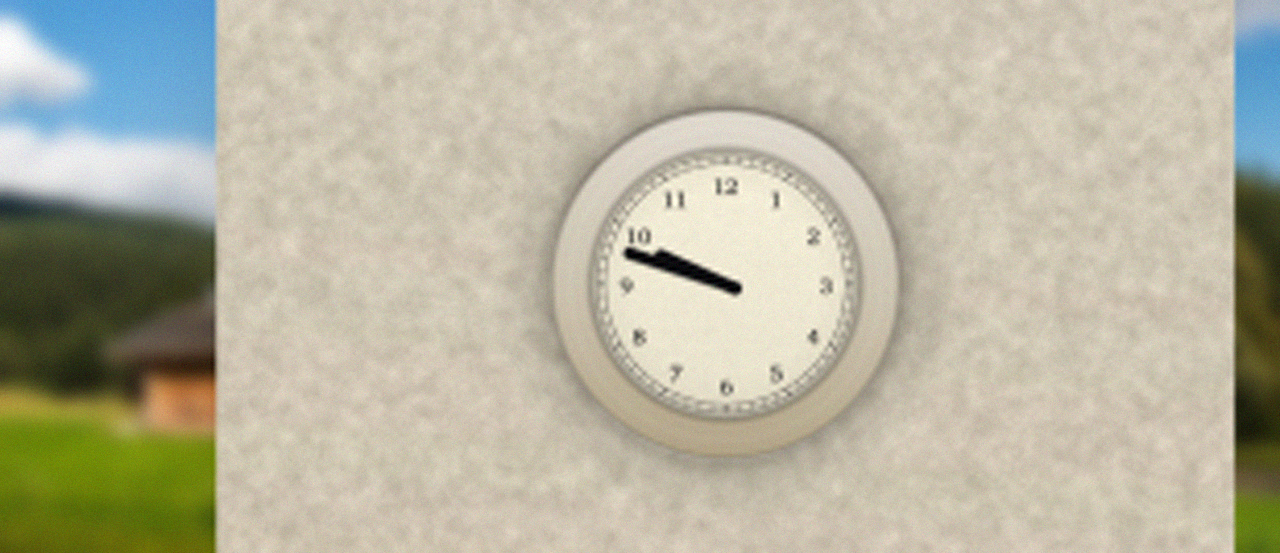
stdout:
{"hour": 9, "minute": 48}
